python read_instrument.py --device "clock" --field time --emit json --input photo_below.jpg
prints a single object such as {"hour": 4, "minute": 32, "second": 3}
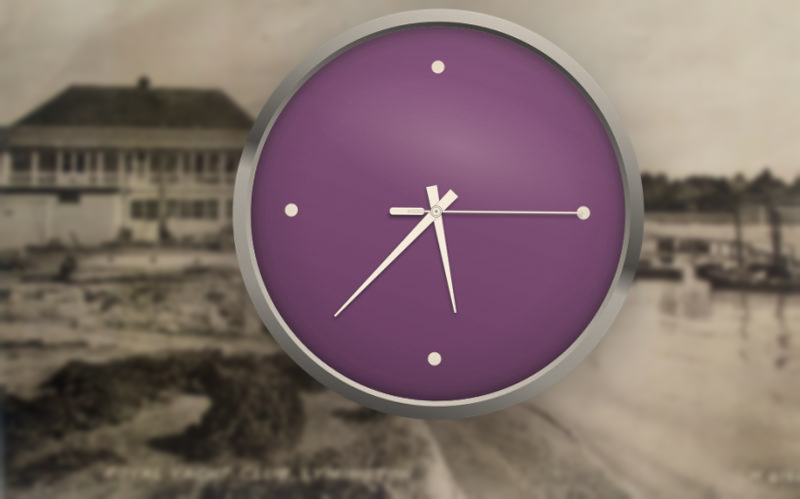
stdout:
{"hour": 5, "minute": 37, "second": 15}
